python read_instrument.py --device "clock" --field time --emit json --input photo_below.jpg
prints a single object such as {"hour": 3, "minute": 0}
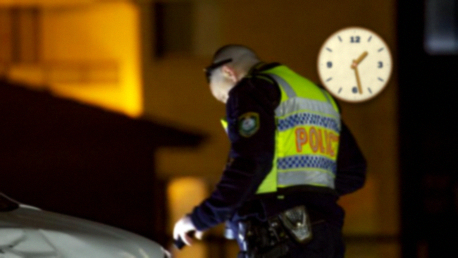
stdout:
{"hour": 1, "minute": 28}
